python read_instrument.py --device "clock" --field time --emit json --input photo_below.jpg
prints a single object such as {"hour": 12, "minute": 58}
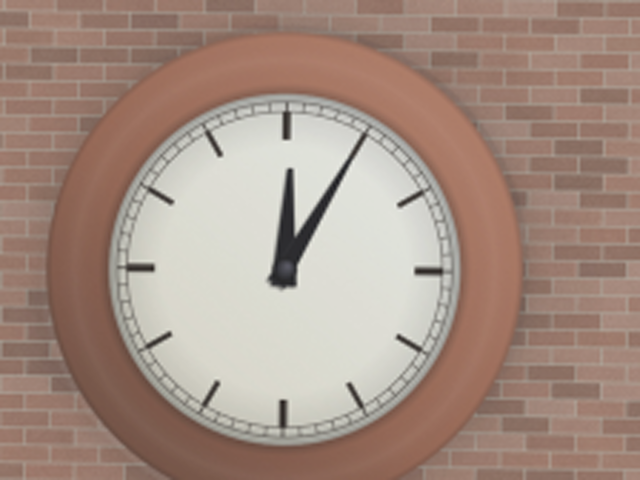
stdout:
{"hour": 12, "minute": 5}
